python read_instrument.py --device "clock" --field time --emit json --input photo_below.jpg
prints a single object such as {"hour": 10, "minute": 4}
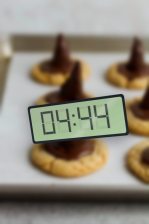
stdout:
{"hour": 4, "minute": 44}
